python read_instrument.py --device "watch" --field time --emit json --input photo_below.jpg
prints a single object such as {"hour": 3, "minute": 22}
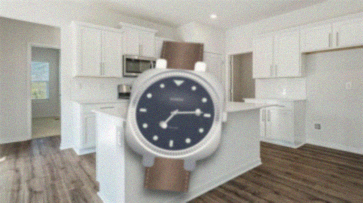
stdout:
{"hour": 7, "minute": 14}
